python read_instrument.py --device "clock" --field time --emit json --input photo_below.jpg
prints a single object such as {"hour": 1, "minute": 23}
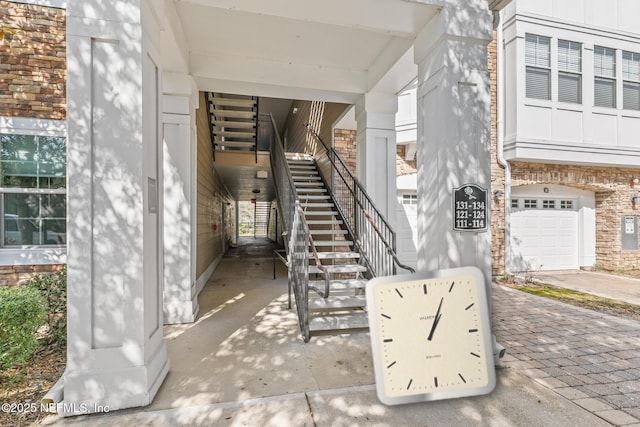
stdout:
{"hour": 1, "minute": 4}
